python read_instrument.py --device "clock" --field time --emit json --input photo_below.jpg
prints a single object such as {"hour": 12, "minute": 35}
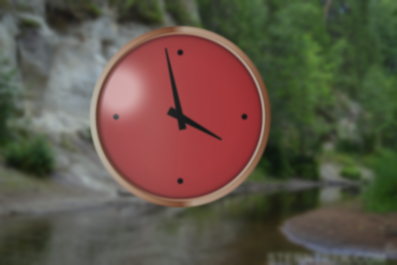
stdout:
{"hour": 3, "minute": 58}
